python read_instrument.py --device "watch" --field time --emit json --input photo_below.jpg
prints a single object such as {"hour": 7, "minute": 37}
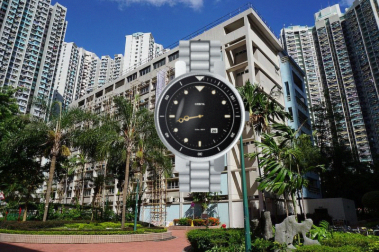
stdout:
{"hour": 8, "minute": 43}
